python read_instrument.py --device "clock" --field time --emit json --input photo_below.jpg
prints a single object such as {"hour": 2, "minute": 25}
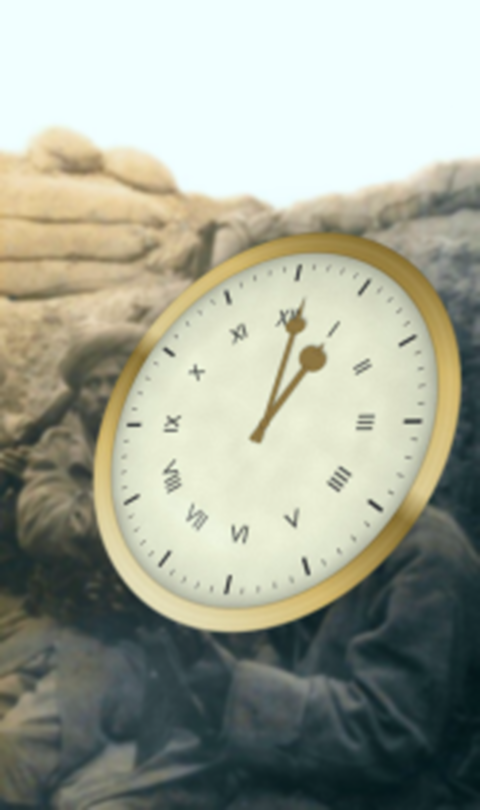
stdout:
{"hour": 1, "minute": 1}
